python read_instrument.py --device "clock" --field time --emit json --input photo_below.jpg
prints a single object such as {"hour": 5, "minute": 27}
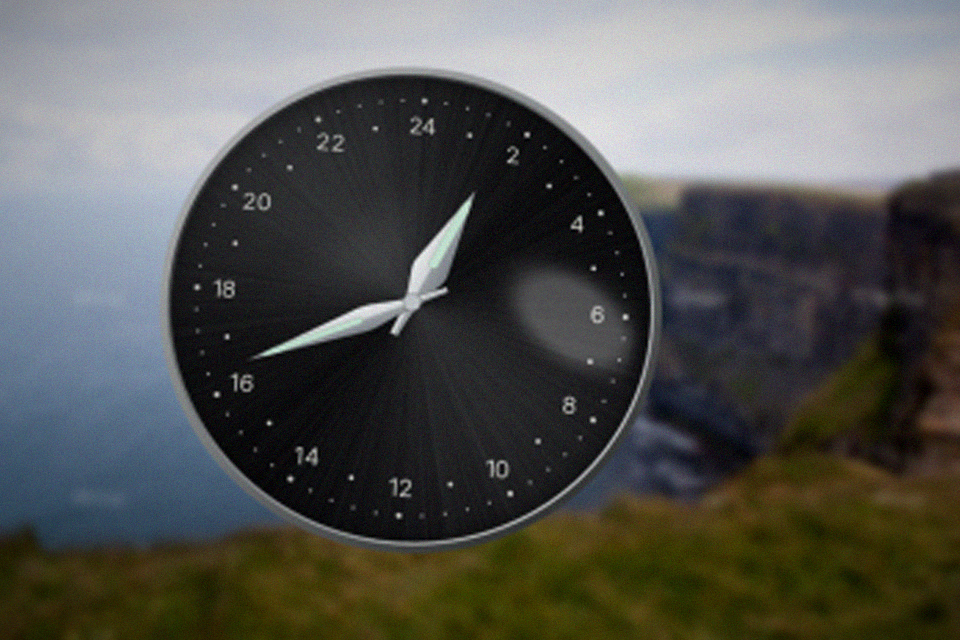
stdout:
{"hour": 1, "minute": 41}
